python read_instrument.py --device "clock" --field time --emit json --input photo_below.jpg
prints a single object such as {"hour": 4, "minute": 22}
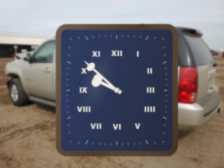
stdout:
{"hour": 9, "minute": 52}
